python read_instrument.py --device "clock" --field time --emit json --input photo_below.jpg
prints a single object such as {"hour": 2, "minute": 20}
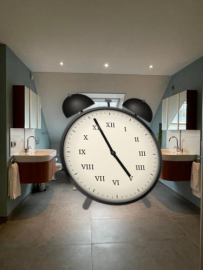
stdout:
{"hour": 4, "minute": 56}
